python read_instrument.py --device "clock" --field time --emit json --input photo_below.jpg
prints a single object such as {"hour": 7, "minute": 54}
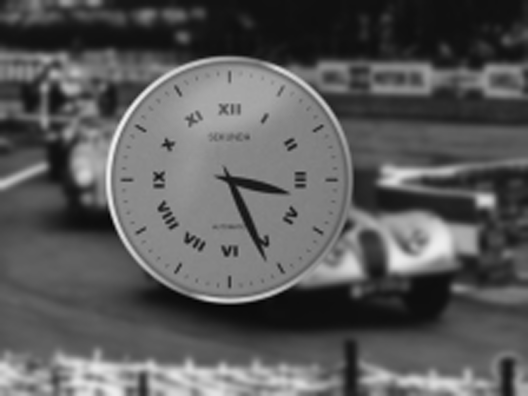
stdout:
{"hour": 3, "minute": 26}
